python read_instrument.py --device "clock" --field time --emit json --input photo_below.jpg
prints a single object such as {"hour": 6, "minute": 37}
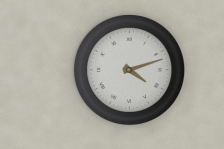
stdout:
{"hour": 4, "minute": 12}
